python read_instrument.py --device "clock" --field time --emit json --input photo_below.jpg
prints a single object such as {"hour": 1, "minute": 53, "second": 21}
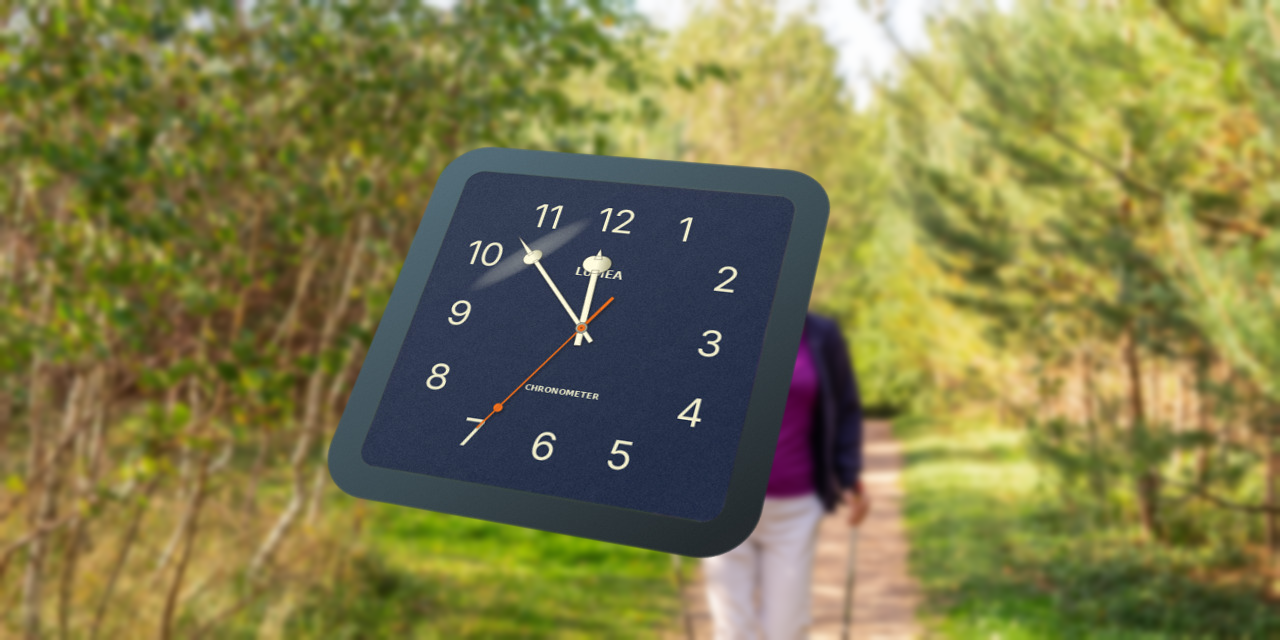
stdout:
{"hour": 11, "minute": 52, "second": 35}
